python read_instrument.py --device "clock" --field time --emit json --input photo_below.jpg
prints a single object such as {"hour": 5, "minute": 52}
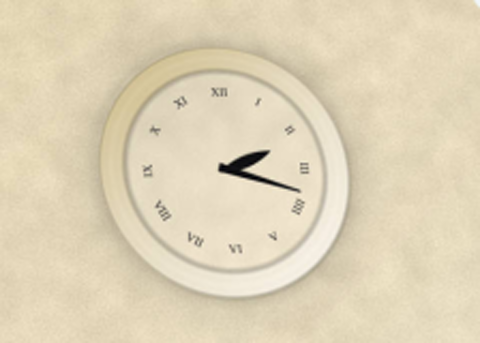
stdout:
{"hour": 2, "minute": 18}
